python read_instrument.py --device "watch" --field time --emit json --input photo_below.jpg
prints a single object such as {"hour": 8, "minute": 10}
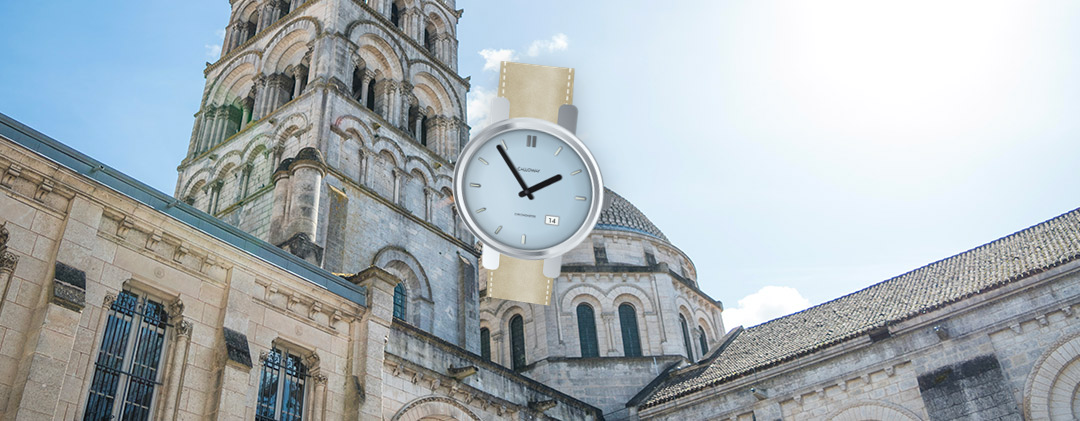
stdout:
{"hour": 1, "minute": 54}
